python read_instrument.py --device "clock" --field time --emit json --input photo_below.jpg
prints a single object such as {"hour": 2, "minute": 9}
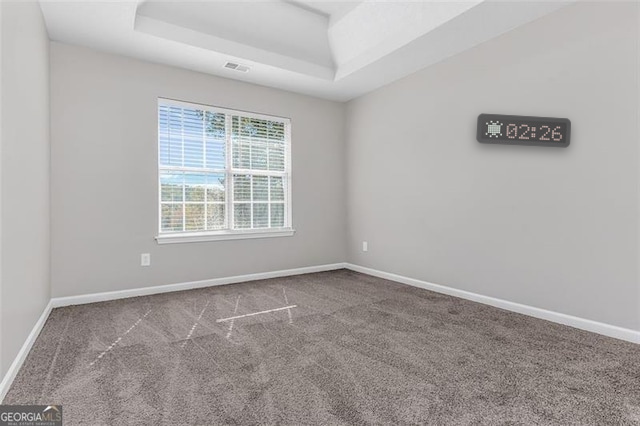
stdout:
{"hour": 2, "minute": 26}
